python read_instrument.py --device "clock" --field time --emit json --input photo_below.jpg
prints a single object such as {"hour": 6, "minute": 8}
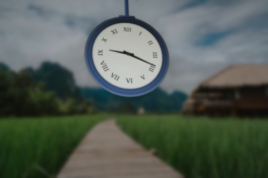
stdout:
{"hour": 9, "minute": 19}
